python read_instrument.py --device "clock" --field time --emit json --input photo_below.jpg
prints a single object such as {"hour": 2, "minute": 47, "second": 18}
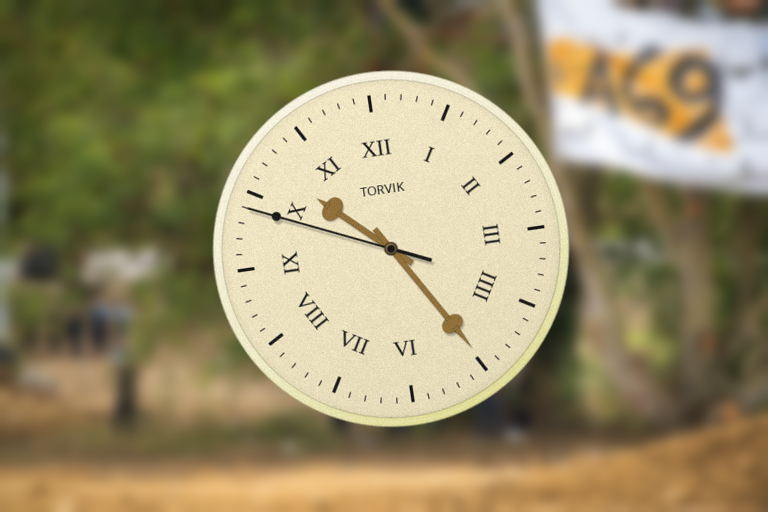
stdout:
{"hour": 10, "minute": 24, "second": 49}
